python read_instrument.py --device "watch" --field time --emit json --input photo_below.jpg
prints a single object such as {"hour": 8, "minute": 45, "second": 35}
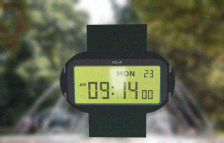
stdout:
{"hour": 9, "minute": 14, "second": 0}
